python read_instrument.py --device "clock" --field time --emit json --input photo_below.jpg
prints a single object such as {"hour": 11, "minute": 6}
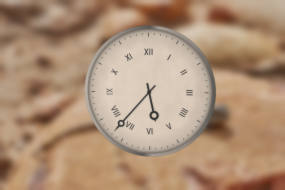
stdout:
{"hour": 5, "minute": 37}
